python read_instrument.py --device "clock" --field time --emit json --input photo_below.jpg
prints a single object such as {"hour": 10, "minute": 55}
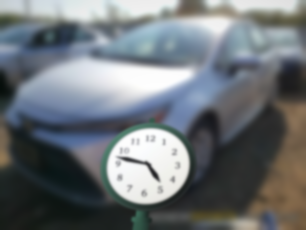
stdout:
{"hour": 4, "minute": 47}
